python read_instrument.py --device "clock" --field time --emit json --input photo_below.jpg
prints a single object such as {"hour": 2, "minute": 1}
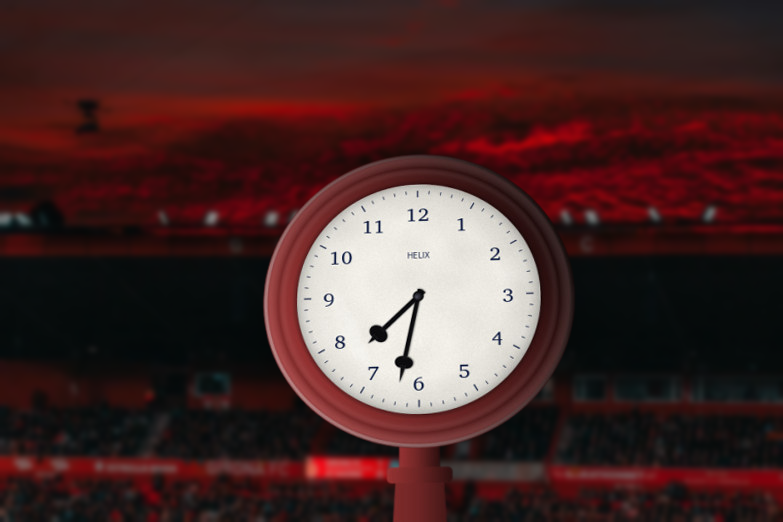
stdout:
{"hour": 7, "minute": 32}
